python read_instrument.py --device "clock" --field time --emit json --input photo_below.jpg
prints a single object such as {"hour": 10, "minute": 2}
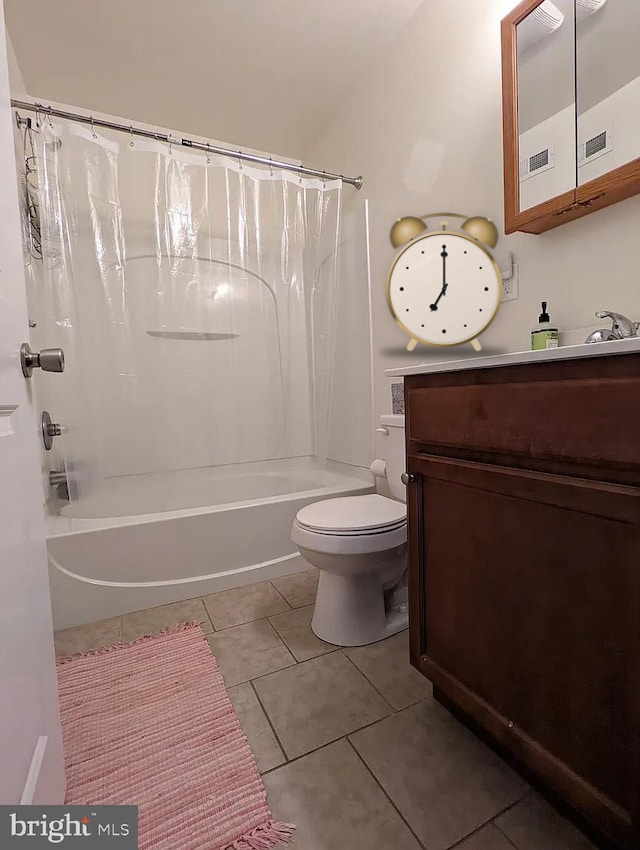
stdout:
{"hour": 7, "minute": 0}
